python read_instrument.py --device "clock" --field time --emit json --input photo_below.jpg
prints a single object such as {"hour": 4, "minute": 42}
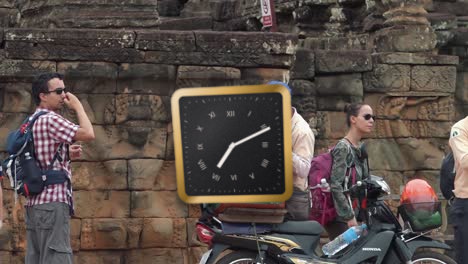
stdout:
{"hour": 7, "minute": 11}
